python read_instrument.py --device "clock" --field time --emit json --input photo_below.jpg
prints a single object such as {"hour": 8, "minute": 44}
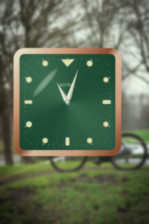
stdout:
{"hour": 11, "minute": 3}
